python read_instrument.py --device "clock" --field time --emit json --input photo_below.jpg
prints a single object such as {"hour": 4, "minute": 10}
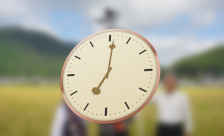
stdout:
{"hour": 7, "minute": 1}
